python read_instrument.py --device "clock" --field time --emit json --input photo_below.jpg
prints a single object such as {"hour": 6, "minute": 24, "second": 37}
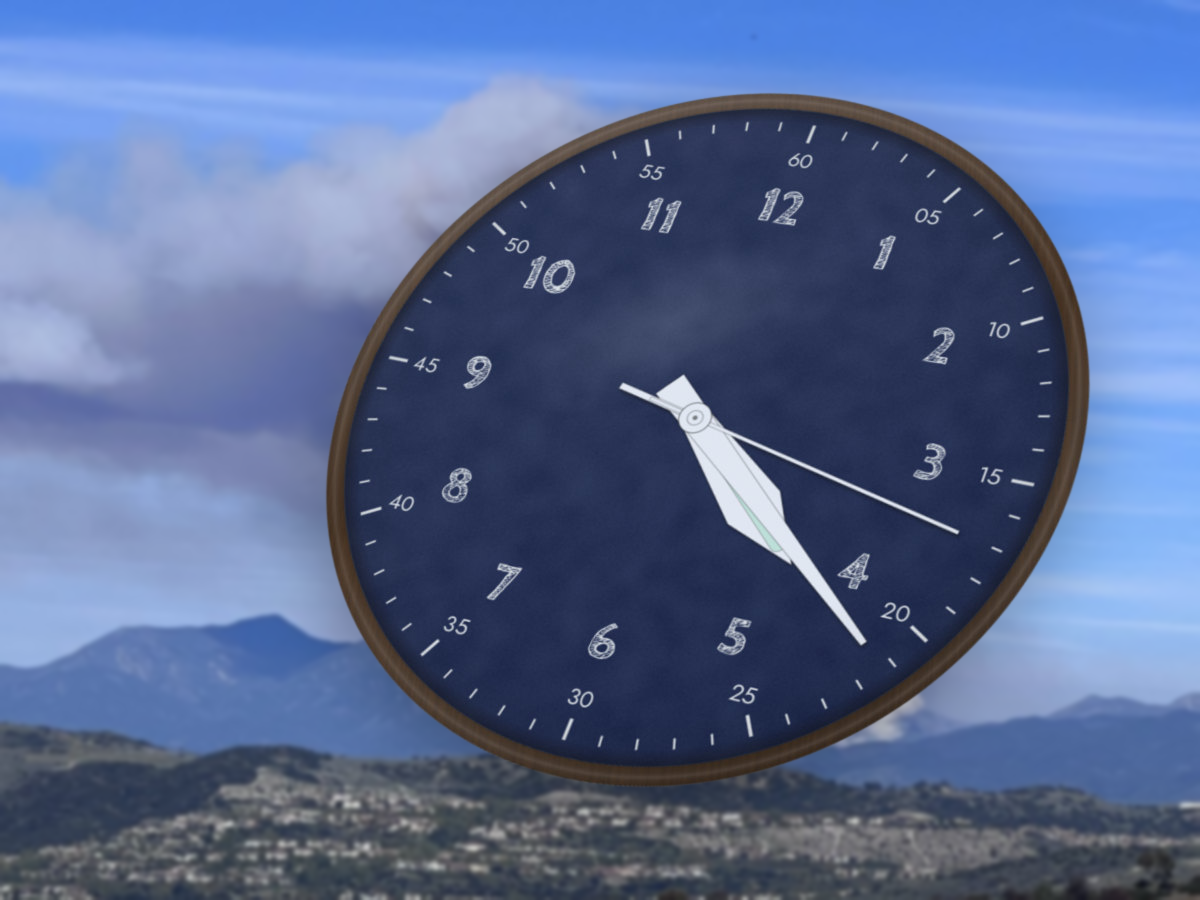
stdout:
{"hour": 4, "minute": 21, "second": 17}
